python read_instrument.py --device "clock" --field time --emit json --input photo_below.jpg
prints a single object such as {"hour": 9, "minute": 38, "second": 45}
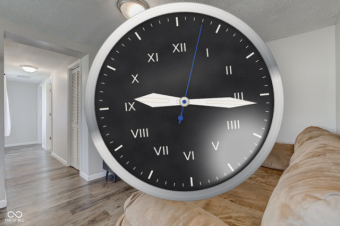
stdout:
{"hour": 9, "minute": 16, "second": 3}
